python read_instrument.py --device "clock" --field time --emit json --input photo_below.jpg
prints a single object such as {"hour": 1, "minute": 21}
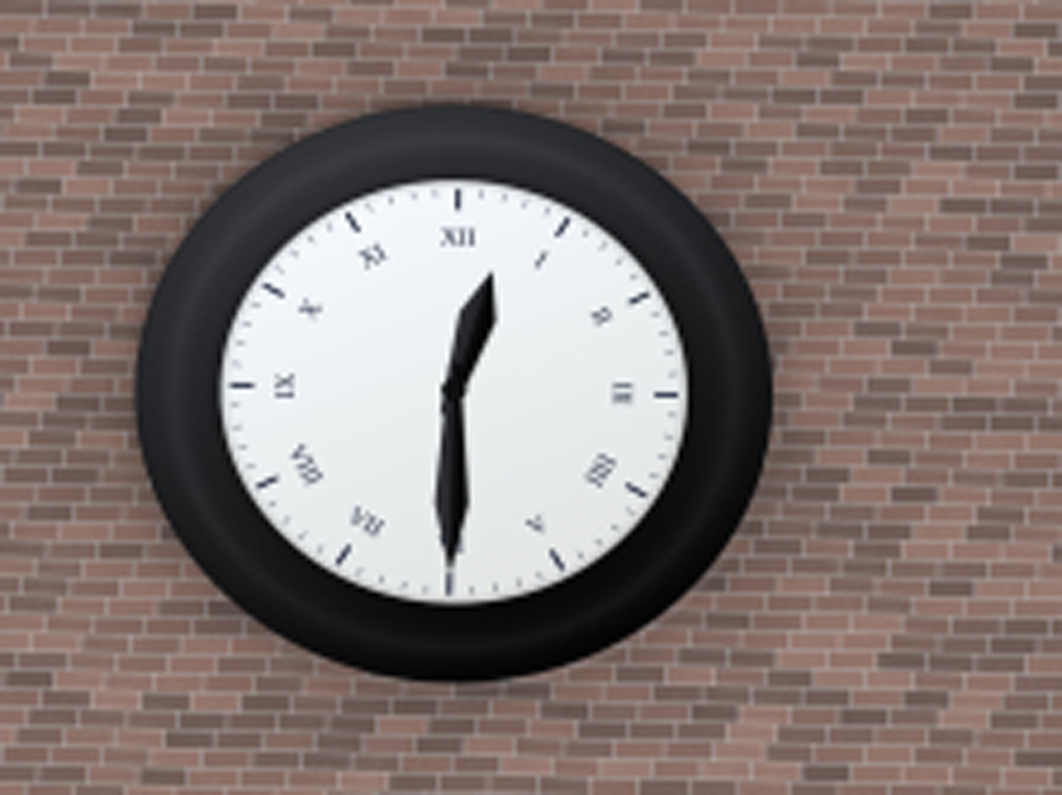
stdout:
{"hour": 12, "minute": 30}
